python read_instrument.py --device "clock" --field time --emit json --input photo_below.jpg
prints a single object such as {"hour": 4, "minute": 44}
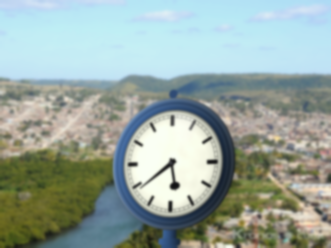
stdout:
{"hour": 5, "minute": 39}
